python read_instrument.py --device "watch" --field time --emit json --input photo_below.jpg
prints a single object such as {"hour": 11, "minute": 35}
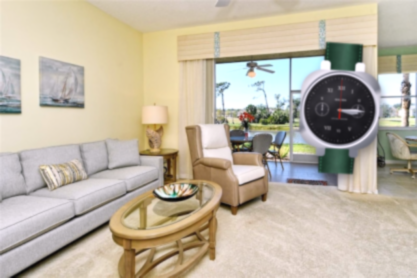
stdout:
{"hour": 3, "minute": 15}
